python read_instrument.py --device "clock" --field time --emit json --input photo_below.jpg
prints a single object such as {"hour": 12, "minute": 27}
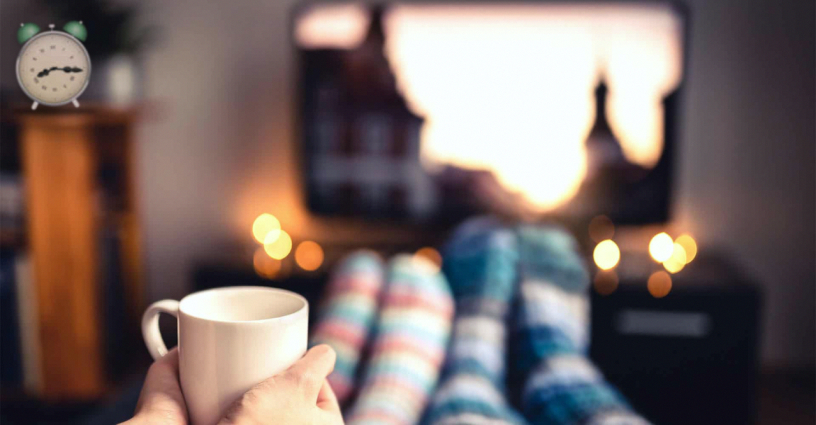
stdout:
{"hour": 8, "minute": 16}
